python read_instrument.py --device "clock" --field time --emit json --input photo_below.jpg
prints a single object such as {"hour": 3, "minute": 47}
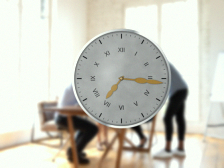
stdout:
{"hour": 7, "minute": 16}
